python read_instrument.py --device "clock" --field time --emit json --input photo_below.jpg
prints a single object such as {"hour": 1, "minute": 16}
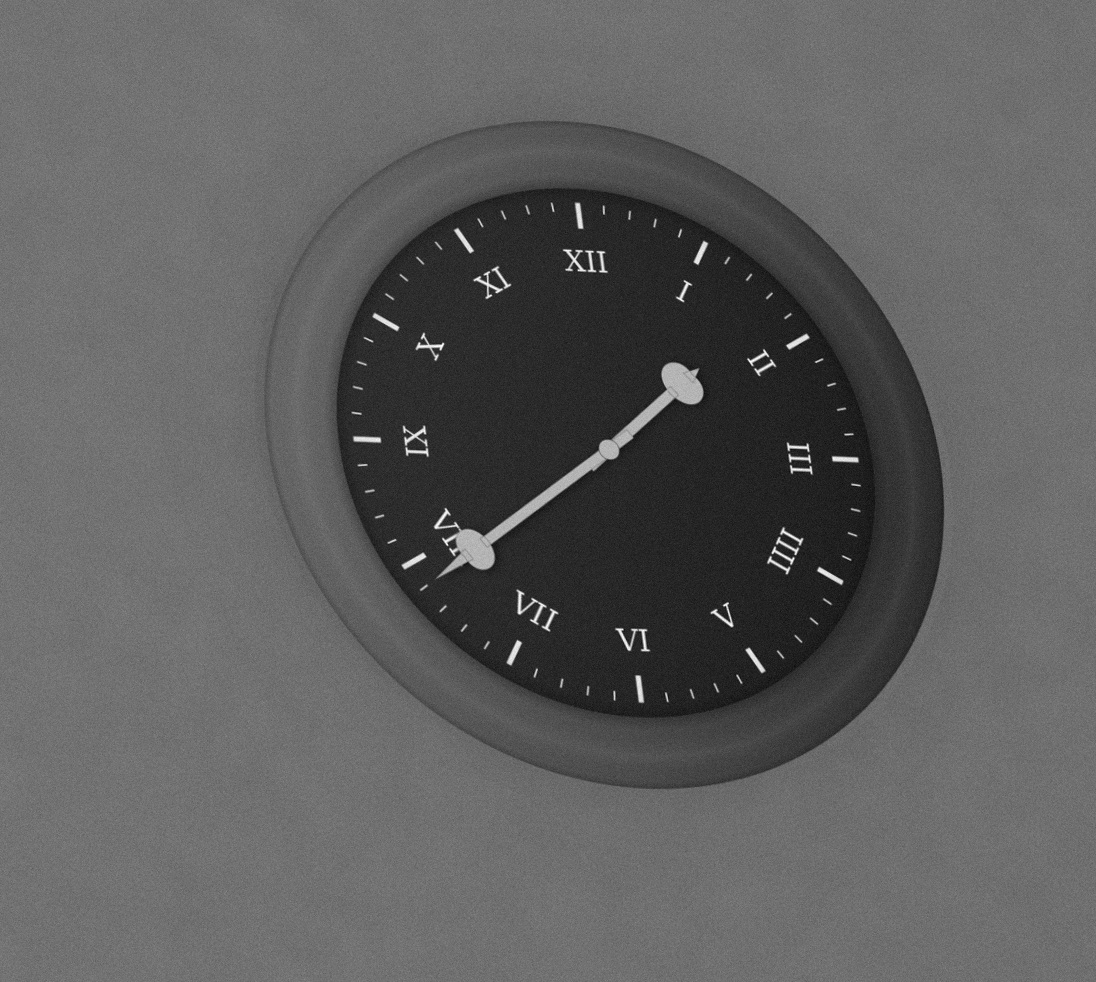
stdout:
{"hour": 1, "minute": 39}
